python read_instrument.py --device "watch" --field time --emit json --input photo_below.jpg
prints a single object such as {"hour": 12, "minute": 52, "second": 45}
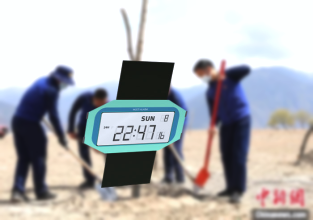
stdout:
{"hour": 22, "minute": 47, "second": 16}
